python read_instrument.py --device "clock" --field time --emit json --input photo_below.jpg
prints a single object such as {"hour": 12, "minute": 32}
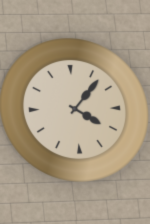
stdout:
{"hour": 4, "minute": 7}
